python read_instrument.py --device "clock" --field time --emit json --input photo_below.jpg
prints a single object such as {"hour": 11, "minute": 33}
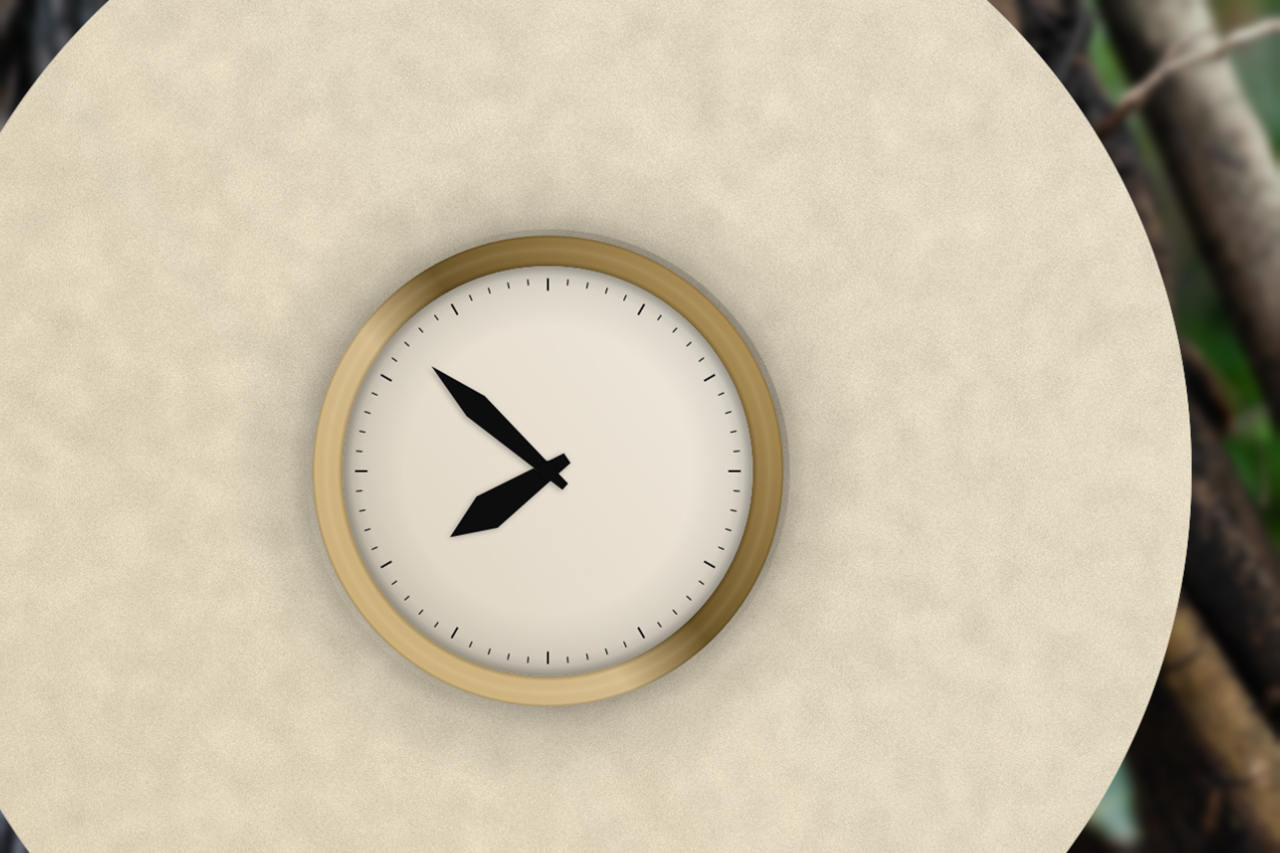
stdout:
{"hour": 7, "minute": 52}
